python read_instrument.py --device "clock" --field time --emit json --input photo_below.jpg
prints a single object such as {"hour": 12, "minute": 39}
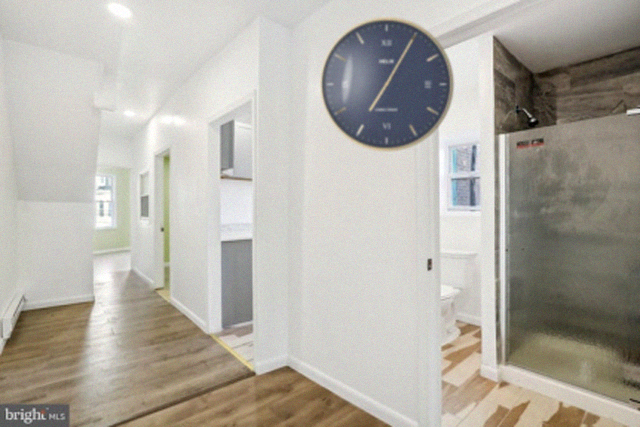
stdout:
{"hour": 7, "minute": 5}
